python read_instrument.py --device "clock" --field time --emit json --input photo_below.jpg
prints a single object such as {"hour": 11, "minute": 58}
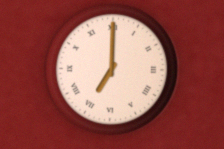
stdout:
{"hour": 7, "minute": 0}
